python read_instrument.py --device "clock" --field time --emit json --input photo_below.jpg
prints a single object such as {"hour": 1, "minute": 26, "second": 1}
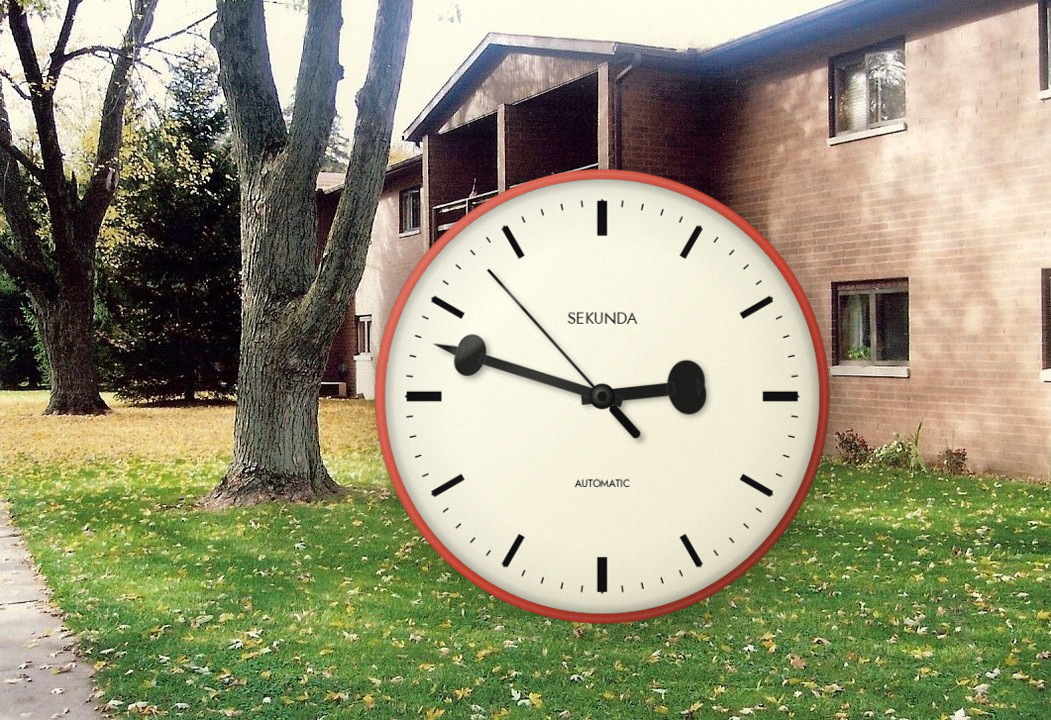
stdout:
{"hour": 2, "minute": 47, "second": 53}
